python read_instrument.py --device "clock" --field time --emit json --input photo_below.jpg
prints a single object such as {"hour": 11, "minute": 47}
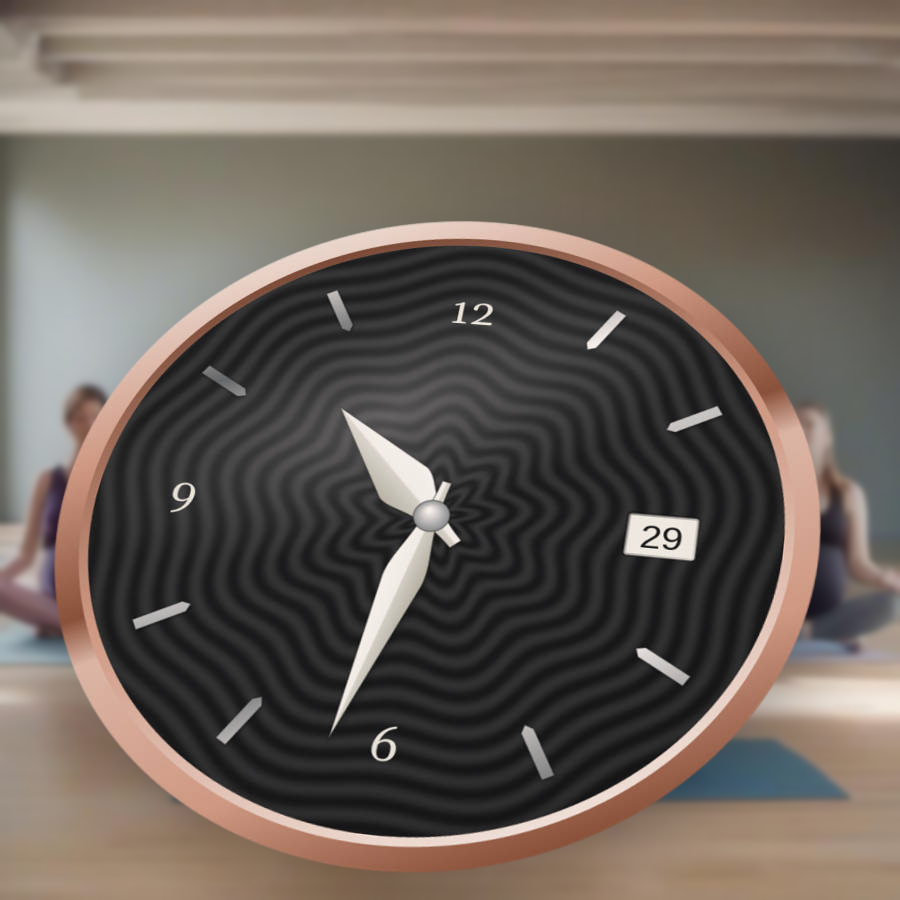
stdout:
{"hour": 10, "minute": 32}
